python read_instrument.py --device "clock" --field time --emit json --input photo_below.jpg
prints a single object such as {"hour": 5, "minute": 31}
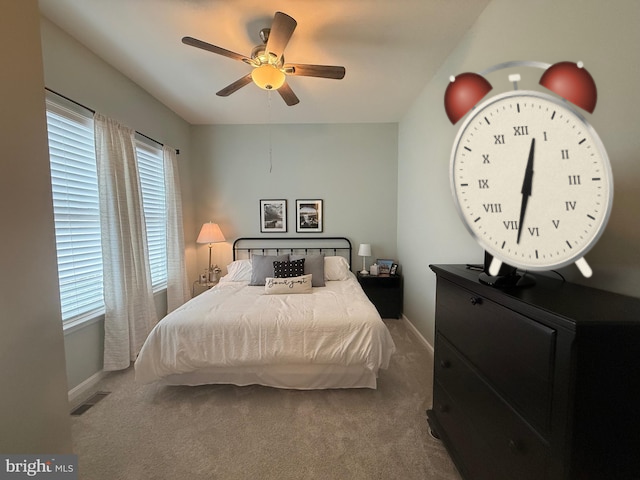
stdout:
{"hour": 12, "minute": 33}
